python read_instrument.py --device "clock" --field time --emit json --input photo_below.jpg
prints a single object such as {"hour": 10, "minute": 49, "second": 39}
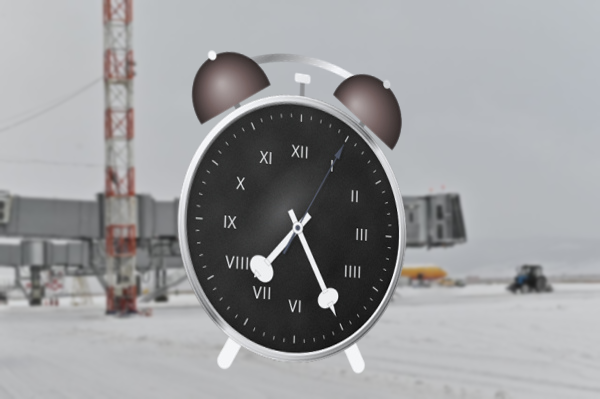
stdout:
{"hour": 7, "minute": 25, "second": 5}
